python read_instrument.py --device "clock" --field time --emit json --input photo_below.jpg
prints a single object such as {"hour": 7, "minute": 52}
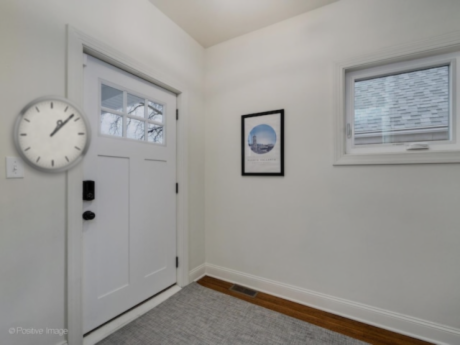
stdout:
{"hour": 1, "minute": 8}
